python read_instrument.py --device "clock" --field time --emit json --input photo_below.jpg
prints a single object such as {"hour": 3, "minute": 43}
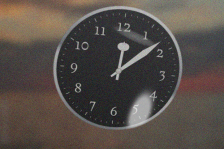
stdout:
{"hour": 12, "minute": 8}
